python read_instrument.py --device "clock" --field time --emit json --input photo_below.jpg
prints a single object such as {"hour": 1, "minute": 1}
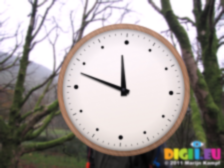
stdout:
{"hour": 11, "minute": 48}
